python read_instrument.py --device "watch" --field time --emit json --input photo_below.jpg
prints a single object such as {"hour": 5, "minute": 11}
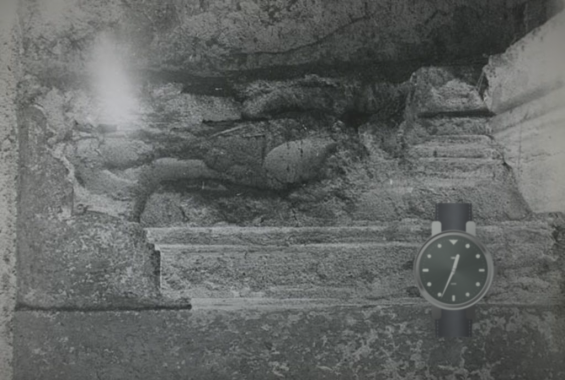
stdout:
{"hour": 12, "minute": 34}
